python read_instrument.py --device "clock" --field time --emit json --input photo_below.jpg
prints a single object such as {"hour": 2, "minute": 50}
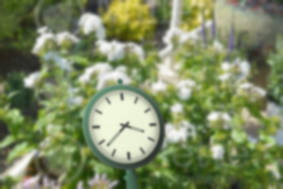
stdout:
{"hour": 3, "minute": 38}
